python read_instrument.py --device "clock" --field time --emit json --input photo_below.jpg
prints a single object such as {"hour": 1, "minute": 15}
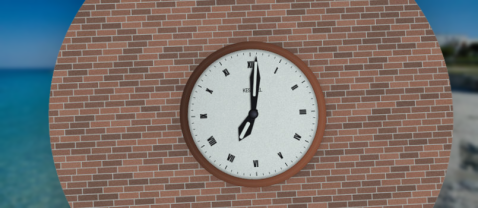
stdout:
{"hour": 7, "minute": 1}
